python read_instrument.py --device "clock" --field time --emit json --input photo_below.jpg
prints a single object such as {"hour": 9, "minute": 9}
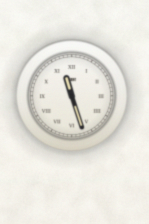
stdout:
{"hour": 11, "minute": 27}
